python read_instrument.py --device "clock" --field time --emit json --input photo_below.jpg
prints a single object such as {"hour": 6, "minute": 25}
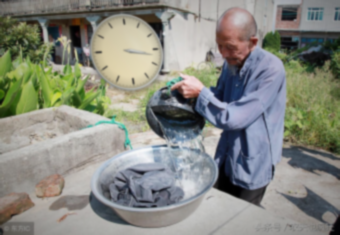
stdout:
{"hour": 3, "minute": 17}
